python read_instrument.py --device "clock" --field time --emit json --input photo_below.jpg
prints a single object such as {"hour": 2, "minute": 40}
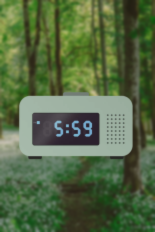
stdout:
{"hour": 5, "minute": 59}
